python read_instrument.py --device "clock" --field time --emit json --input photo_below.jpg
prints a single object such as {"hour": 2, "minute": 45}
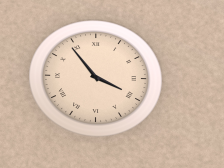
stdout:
{"hour": 3, "minute": 54}
